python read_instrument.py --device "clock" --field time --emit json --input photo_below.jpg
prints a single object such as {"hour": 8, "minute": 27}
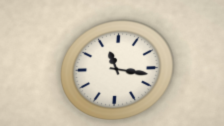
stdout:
{"hour": 11, "minute": 17}
